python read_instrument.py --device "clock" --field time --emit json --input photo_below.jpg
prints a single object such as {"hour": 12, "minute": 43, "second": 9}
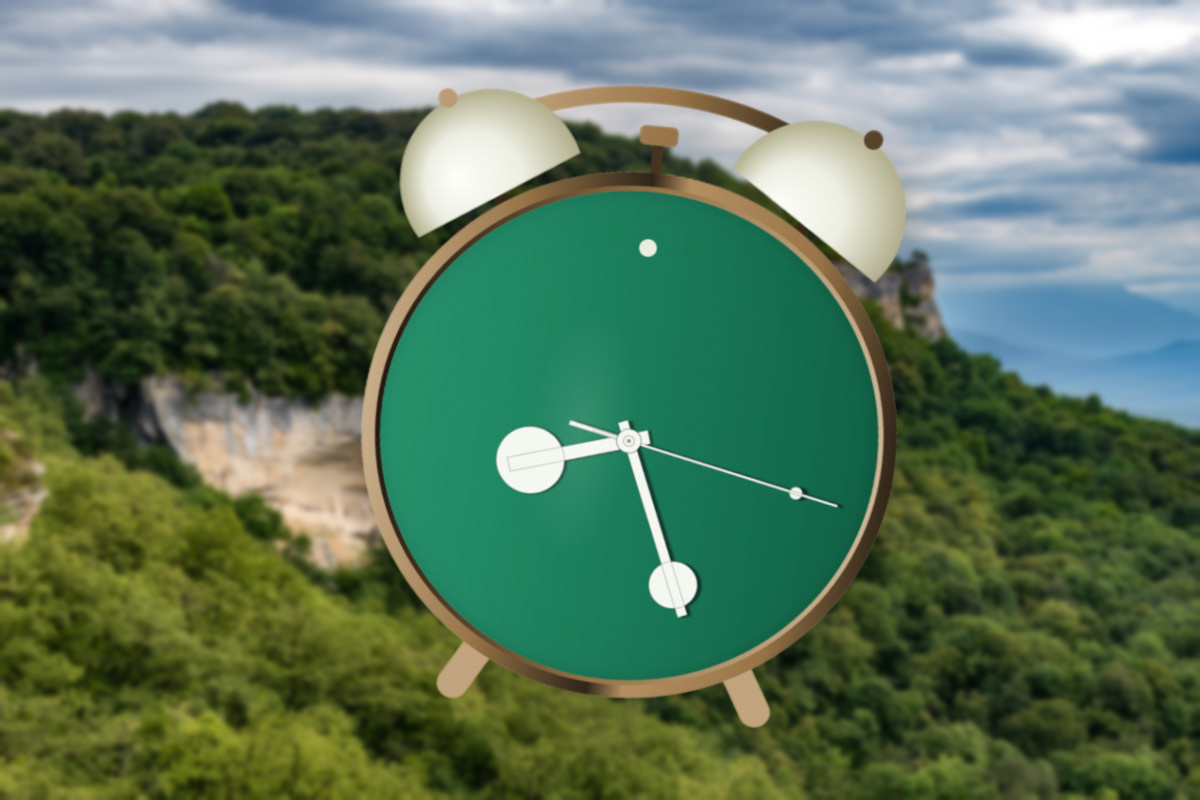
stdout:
{"hour": 8, "minute": 26, "second": 17}
